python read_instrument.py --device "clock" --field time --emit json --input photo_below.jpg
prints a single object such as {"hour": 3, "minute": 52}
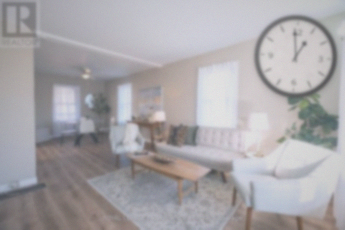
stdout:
{"hour": 12, "minute": 59}
